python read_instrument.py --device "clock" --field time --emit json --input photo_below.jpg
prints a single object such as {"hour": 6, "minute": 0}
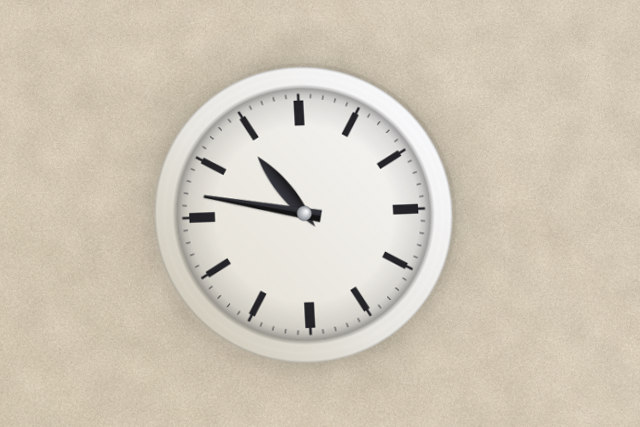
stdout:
{"hour": 10, "minute": 47}
